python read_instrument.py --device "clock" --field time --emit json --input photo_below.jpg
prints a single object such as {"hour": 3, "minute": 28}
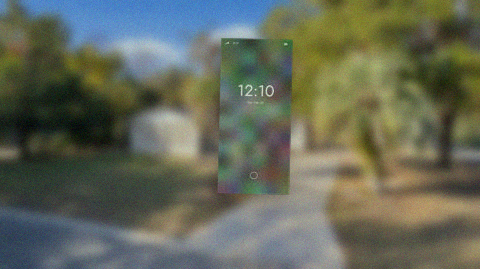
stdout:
{"hour": 12, "minute": 10}
